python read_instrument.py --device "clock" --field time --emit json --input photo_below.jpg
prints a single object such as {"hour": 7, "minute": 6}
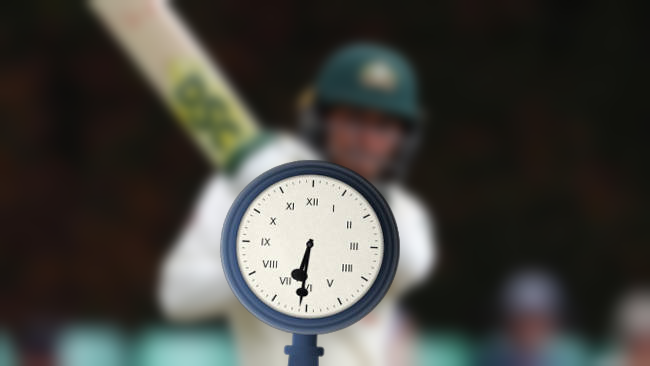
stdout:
{"hour": 6, "minute": 31}
